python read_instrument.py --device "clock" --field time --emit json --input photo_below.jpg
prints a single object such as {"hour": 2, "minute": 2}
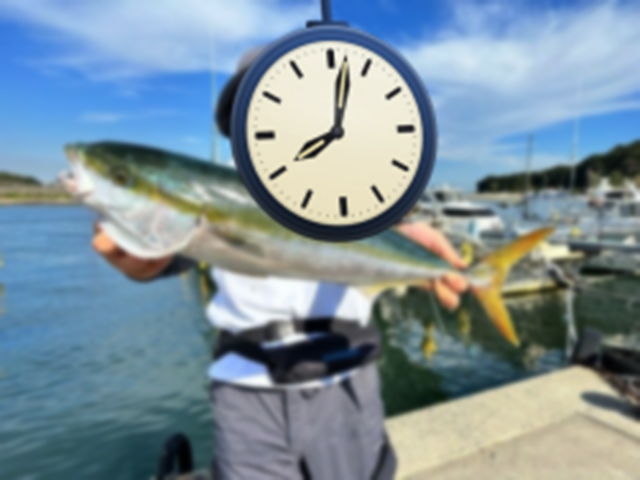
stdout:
{"hour": 8, "minute": 2}
